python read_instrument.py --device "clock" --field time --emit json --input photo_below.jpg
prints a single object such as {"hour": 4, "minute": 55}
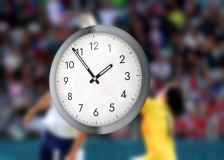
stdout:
{"hour": 1, "minute": 54}
